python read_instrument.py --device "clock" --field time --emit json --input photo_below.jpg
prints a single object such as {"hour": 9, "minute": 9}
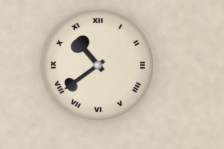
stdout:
{"hour": 10, "minute": 39}
